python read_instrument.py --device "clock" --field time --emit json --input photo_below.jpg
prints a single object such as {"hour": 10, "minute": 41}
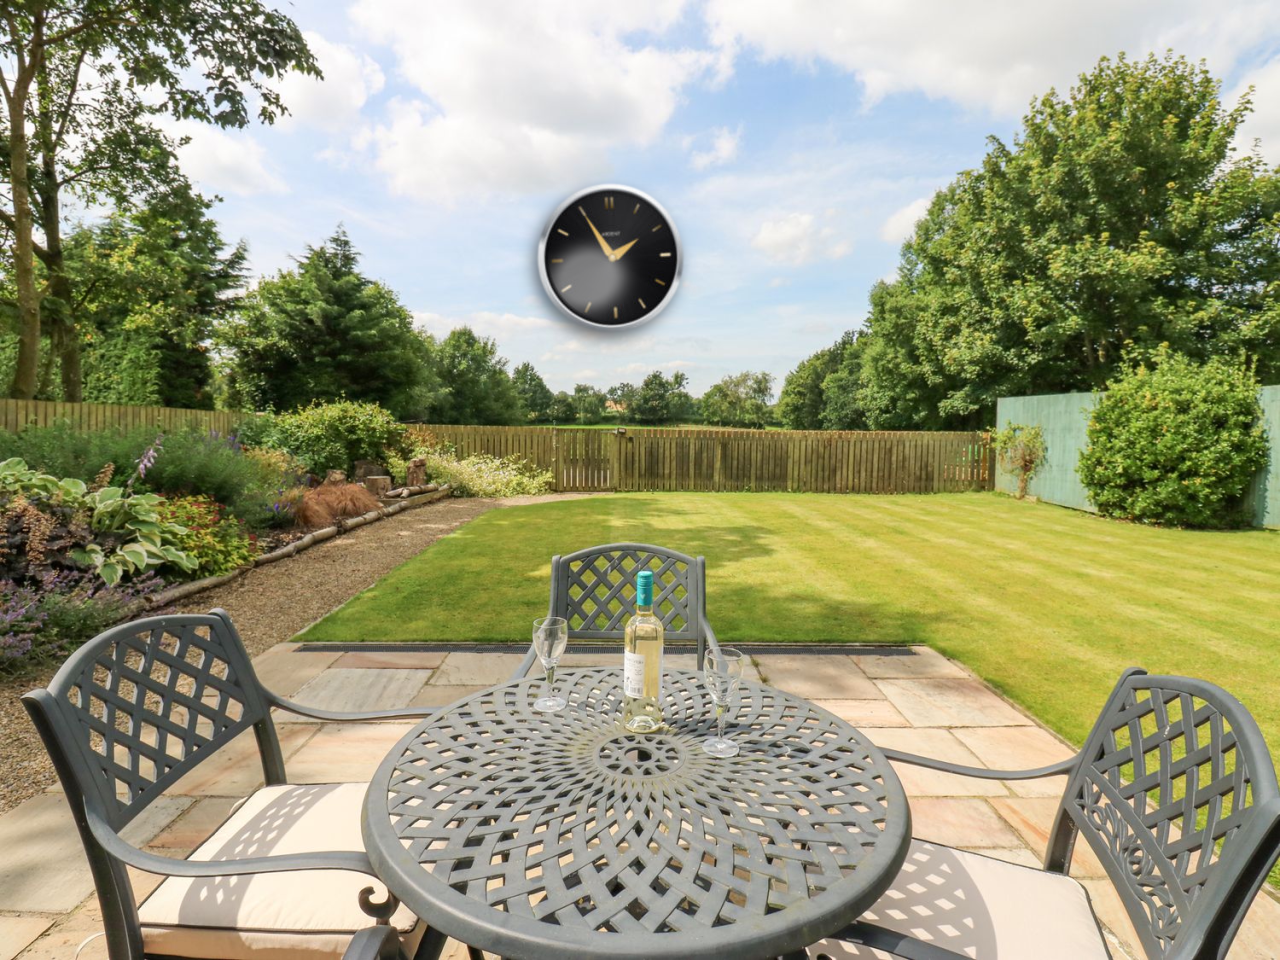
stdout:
{"hour": 1, "minute": 55}
